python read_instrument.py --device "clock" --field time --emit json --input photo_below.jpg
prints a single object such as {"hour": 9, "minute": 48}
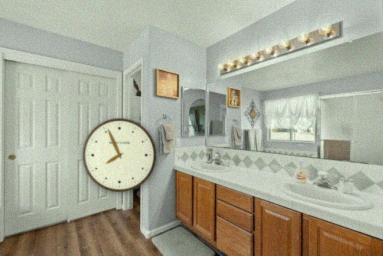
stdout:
{"hour": 7, "minute": 56}
